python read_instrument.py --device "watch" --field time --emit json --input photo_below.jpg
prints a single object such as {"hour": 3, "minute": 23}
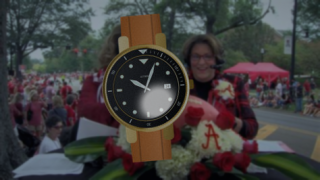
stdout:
{"hour": 10, "minute": 4}
